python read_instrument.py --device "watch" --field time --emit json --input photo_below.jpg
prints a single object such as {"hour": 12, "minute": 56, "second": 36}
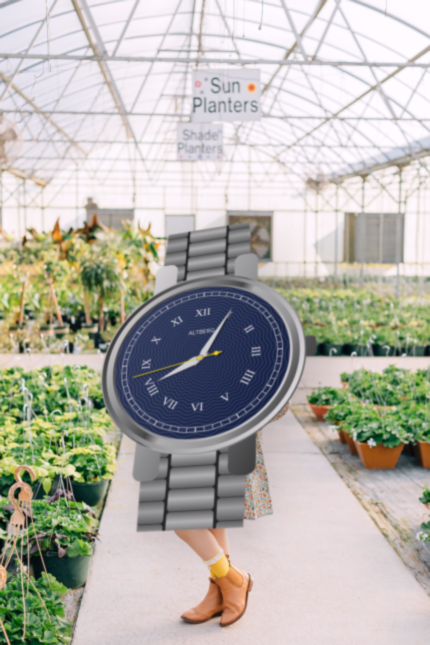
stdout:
{"hour": 8, "minute": 4, "second": 43}
